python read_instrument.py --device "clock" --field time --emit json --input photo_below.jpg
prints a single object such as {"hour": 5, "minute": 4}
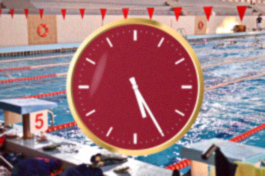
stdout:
{"hour": 5, "minute": 25}
